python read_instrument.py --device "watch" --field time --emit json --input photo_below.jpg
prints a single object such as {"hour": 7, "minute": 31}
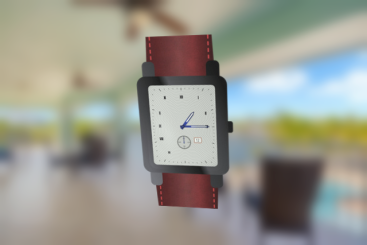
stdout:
{"hour": 1, "minute": 15}
